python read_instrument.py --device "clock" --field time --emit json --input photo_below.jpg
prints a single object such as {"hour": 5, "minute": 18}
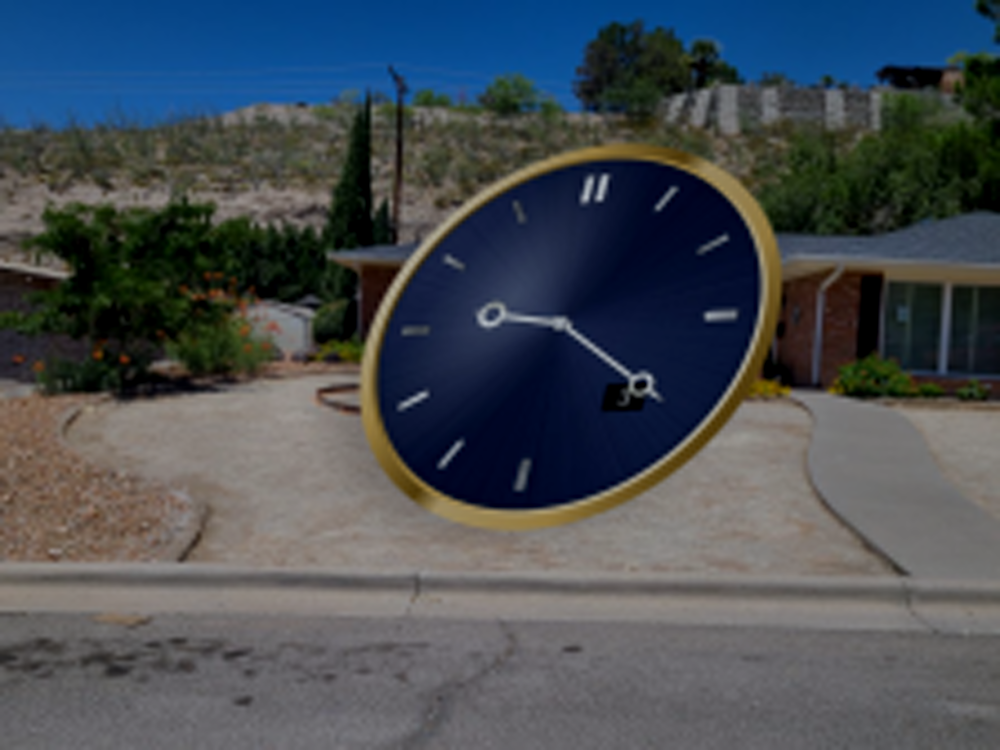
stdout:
{"hour": 9, "minute": 21}
